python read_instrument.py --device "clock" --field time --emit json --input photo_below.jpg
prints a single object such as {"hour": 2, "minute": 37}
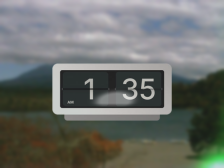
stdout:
{"hour": 1, "minute": 35}
